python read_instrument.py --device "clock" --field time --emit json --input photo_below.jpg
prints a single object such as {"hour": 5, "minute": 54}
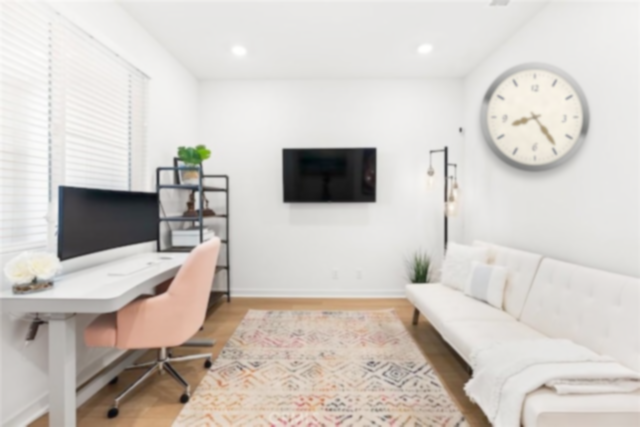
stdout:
{"hour": 8, "minute": 24}
